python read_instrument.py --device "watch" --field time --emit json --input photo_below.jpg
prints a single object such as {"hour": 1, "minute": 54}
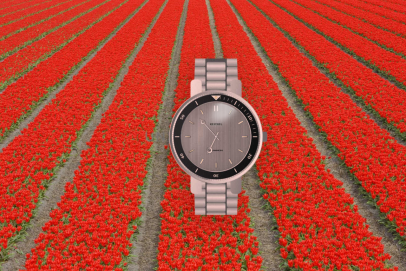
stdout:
{"hour": 6, "minute": 53}
